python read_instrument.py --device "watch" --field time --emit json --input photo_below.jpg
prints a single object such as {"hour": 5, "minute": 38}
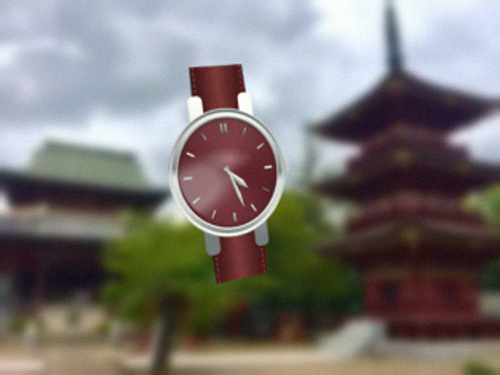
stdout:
{"hour": 4, "minute": 27}
